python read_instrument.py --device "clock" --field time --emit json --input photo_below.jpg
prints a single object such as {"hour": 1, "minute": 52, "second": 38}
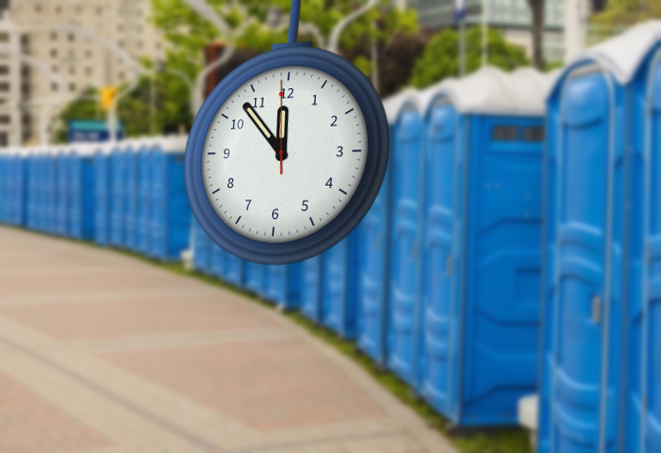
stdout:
{"hour": 11, "minute": 52, "second": 59}
